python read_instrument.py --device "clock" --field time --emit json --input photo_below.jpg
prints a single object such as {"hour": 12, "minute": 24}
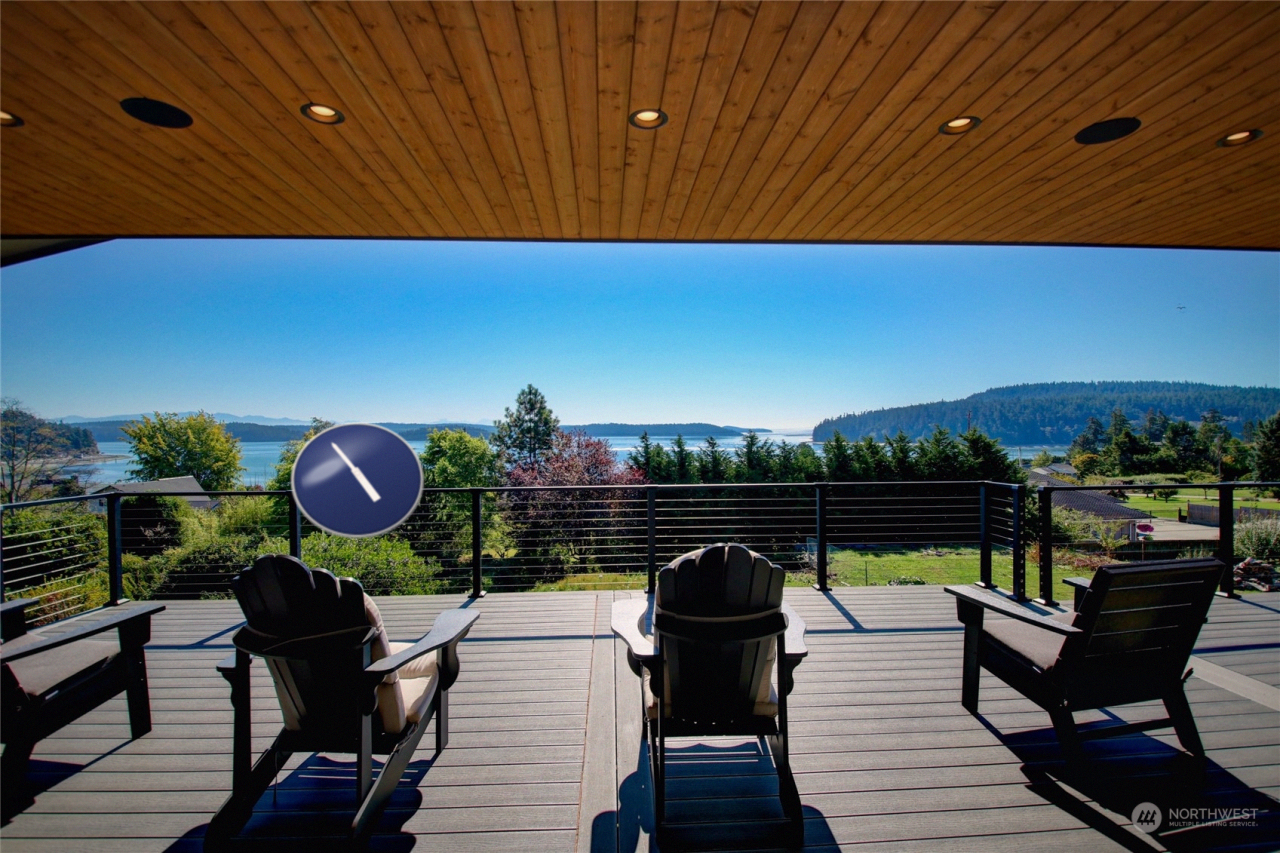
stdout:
{"hour": 4, "minute": 54}
